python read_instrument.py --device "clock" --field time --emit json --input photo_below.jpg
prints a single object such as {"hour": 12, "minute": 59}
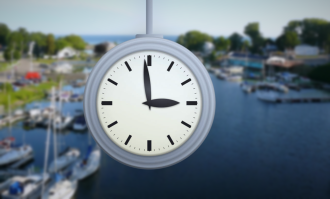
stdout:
{"hour": 2, "minute": 59}
